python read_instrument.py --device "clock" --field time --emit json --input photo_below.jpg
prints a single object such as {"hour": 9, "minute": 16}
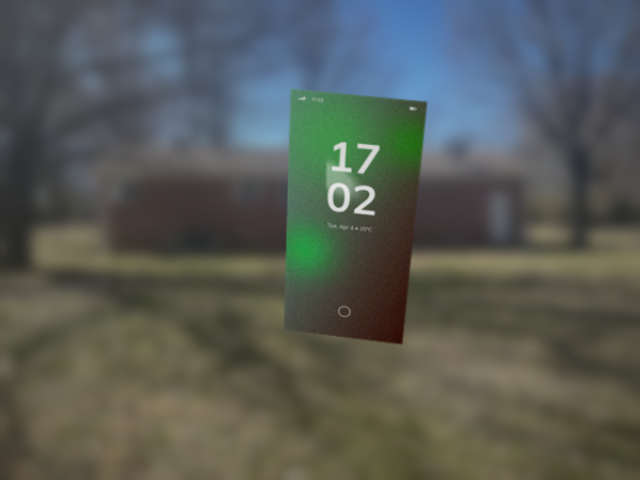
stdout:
{"hour": 17, "minute": 2}
